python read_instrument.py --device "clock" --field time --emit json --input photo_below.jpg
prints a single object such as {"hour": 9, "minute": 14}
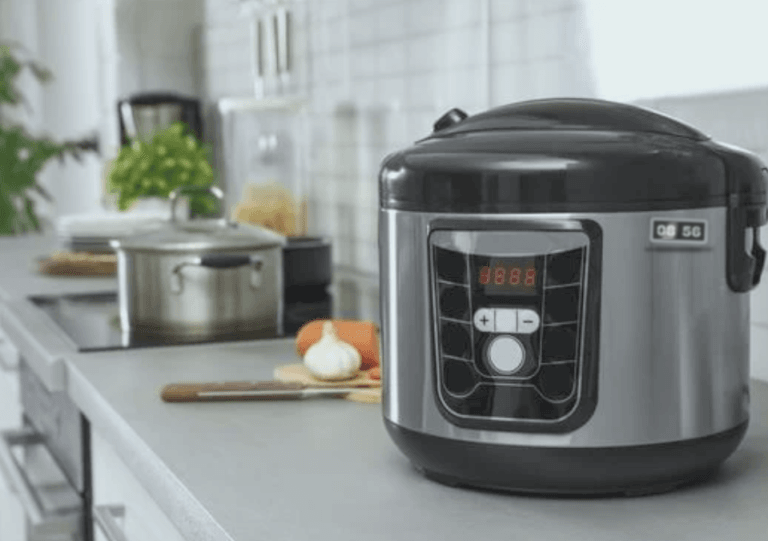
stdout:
{"hour": 8, "minute": 56}
